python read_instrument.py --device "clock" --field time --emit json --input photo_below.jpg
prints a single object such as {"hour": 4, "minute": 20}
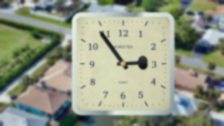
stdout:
{"hour": 2, "minute": 54}
